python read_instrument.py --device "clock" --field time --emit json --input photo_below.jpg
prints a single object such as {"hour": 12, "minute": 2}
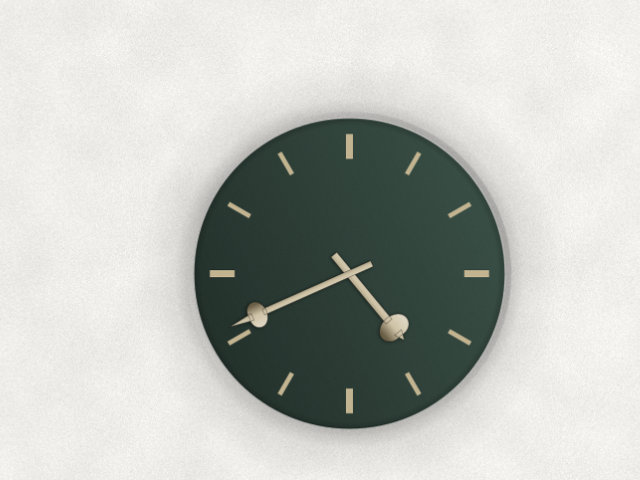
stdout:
{"hour": 4, "minute": 41}
